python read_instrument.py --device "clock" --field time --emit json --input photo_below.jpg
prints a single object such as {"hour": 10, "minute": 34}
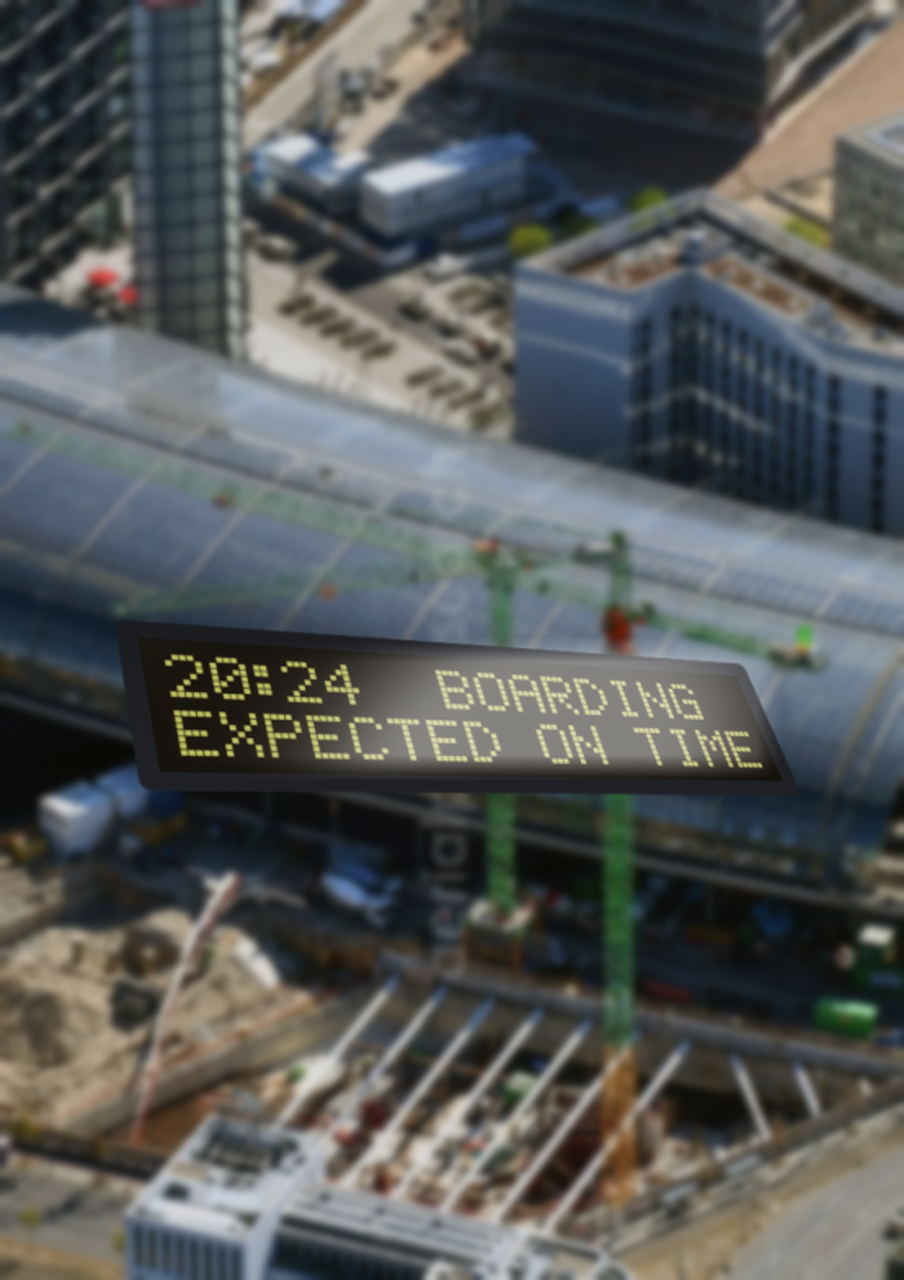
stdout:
{"hour": 20, "minute": 24}
